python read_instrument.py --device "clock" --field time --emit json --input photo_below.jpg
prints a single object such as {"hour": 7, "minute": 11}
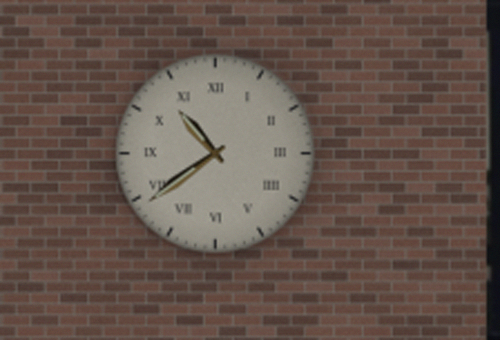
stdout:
{"hour": 10, "minute": 39}
